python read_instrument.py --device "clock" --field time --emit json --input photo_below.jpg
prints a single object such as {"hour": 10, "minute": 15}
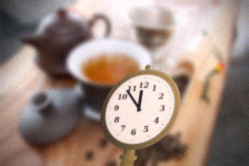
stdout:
{"hour": 11, "minute": 53}
